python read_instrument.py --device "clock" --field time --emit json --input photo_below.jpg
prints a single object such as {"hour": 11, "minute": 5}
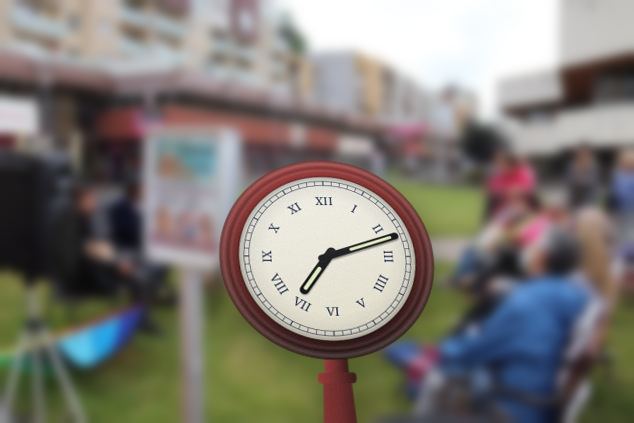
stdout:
{"hour": 7, "minute": 12}
